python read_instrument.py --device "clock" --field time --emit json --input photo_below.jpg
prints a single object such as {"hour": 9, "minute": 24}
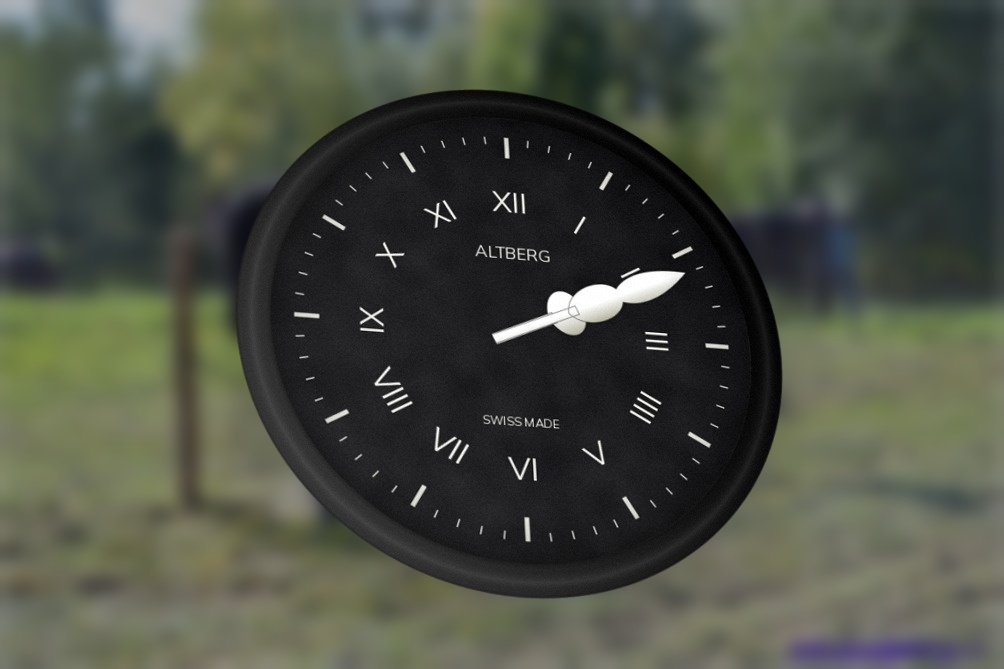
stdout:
{"hour": 2, "minute": 11}
